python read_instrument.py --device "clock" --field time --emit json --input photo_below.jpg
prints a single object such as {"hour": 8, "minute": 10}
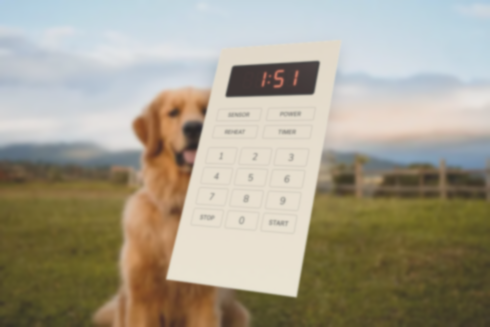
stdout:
{"hour": 1, "minute": 51}
